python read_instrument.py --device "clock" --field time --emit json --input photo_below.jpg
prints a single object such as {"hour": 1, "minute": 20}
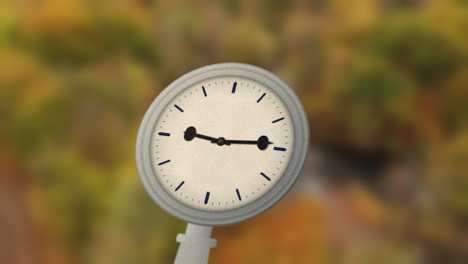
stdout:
{"hour": 9, "minute": 14}
